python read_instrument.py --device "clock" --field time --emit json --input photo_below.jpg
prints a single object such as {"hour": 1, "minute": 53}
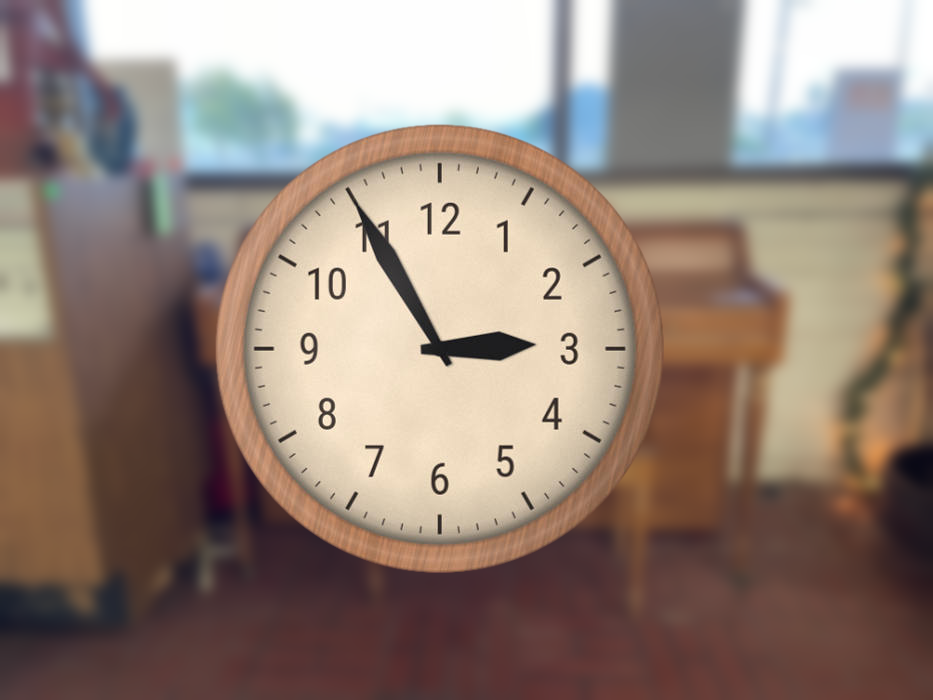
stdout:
{"hour": 2, "minute": 55}
